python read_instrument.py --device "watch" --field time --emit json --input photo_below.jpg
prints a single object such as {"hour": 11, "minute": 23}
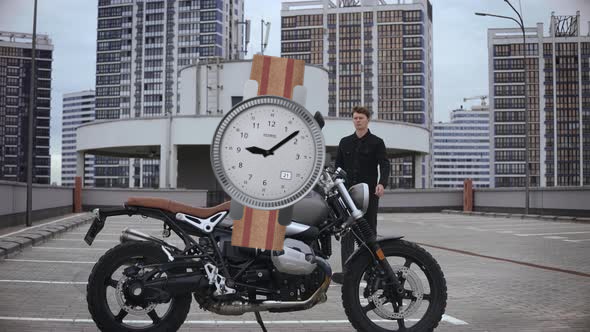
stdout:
{"hour": 9, "minute": 8}
